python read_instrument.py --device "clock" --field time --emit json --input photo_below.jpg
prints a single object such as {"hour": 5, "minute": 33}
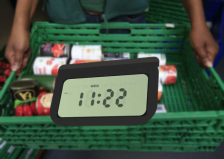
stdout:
{"hour": 11, "minute": 22}
